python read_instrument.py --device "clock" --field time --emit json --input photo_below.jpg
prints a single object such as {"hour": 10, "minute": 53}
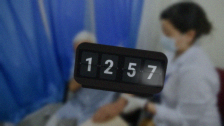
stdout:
{"hour": 12, "minute": 57}
